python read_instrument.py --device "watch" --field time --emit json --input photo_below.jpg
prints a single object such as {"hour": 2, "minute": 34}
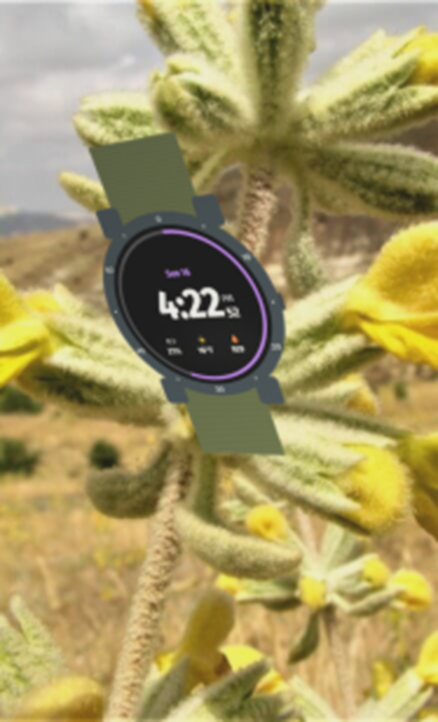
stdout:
{"hour": 4, "minute": 22}
